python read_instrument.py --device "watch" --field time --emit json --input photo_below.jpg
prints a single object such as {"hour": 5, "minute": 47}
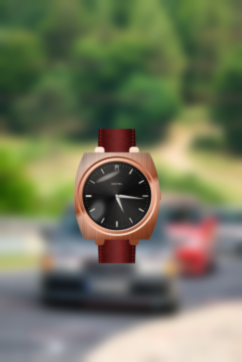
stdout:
{"hour": 5, "minute": 16}
